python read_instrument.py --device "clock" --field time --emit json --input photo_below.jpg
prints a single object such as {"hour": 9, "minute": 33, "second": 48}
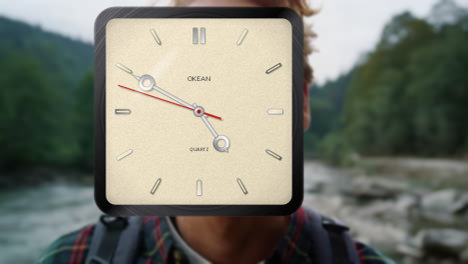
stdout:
{"hour": 4, "minute": 49, "second": 48}
